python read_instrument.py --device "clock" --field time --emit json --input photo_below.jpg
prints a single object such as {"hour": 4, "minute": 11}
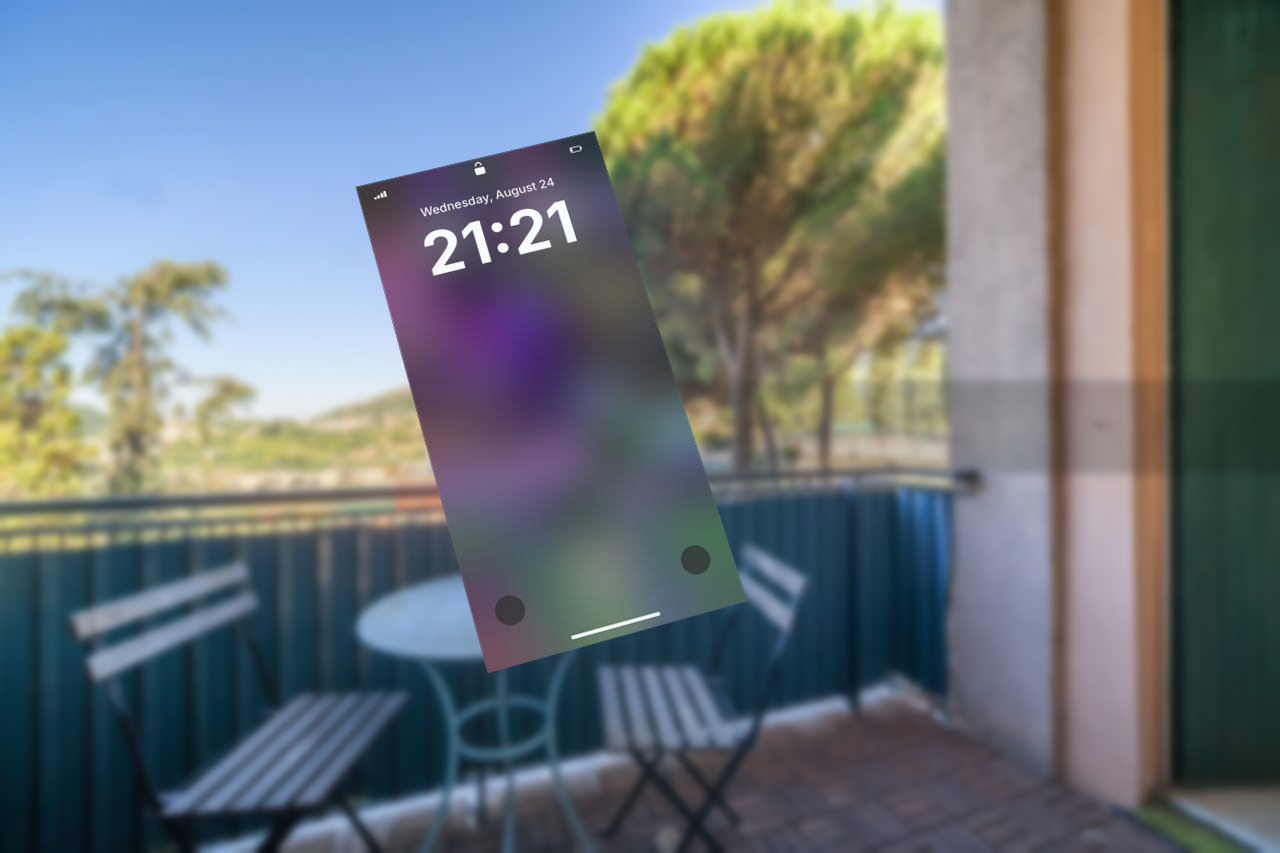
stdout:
{"hour": 21, "minute": 21}
